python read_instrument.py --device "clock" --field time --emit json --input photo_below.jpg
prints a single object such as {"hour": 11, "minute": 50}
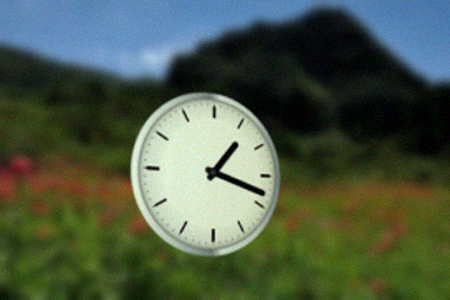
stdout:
{"hour": 1, "minute": 18}
